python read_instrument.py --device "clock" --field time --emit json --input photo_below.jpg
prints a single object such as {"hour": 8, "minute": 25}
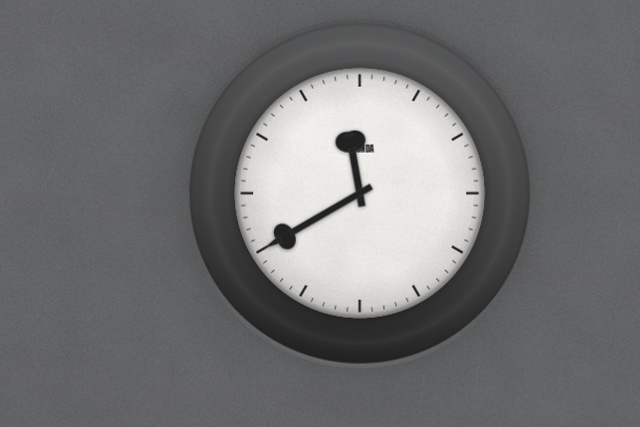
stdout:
{"hour": 11, "minute": 40}
